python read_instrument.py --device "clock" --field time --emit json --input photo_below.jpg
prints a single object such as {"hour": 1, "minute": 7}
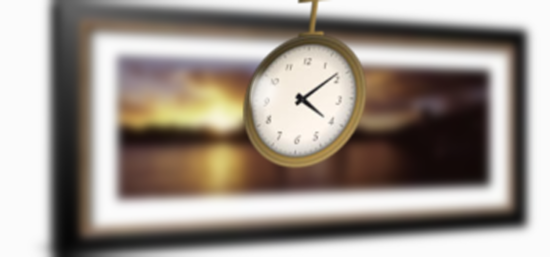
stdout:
{"hour": 4, "minute": 9}
